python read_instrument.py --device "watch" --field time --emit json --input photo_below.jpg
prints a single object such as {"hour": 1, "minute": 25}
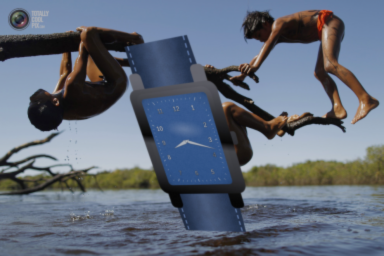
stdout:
{"hour": 8, "minute": 18}
